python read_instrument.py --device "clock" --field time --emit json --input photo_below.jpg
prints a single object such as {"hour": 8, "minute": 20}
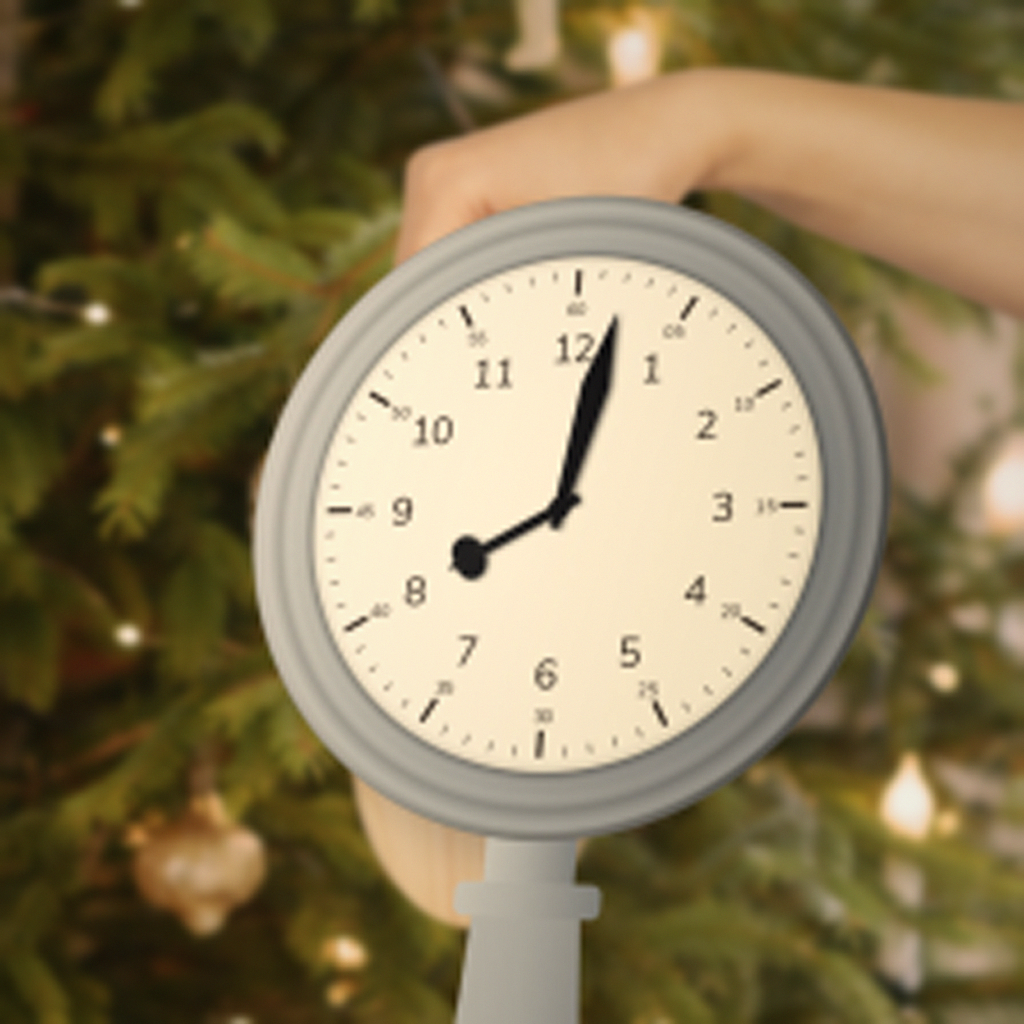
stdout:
{"hour": 8, "minute": 2}
